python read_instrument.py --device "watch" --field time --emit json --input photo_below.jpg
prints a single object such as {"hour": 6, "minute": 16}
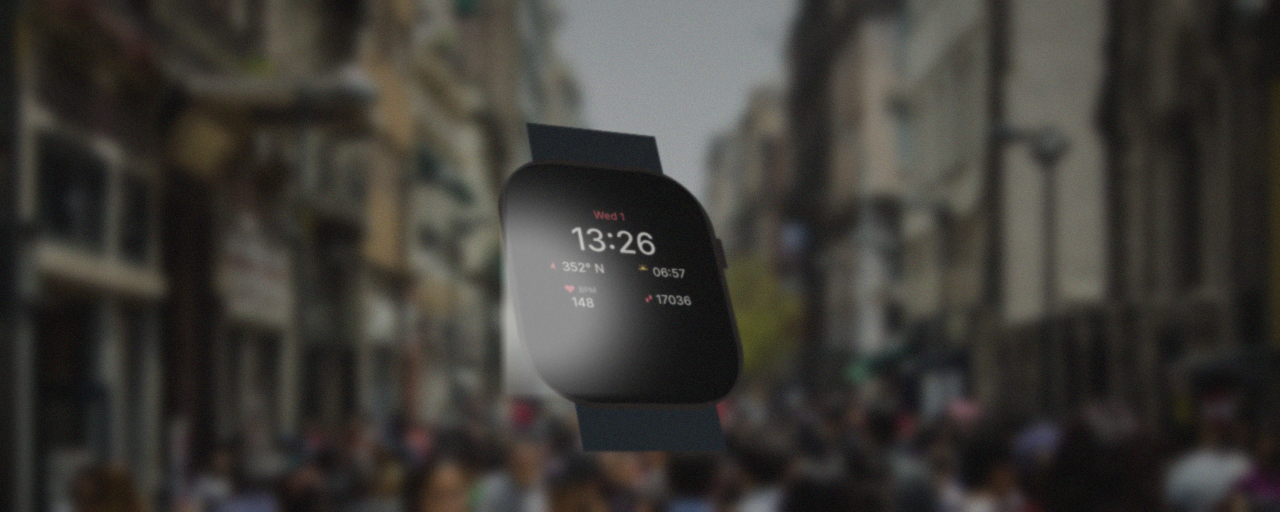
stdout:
{"hour": 13, "minute": 26}
